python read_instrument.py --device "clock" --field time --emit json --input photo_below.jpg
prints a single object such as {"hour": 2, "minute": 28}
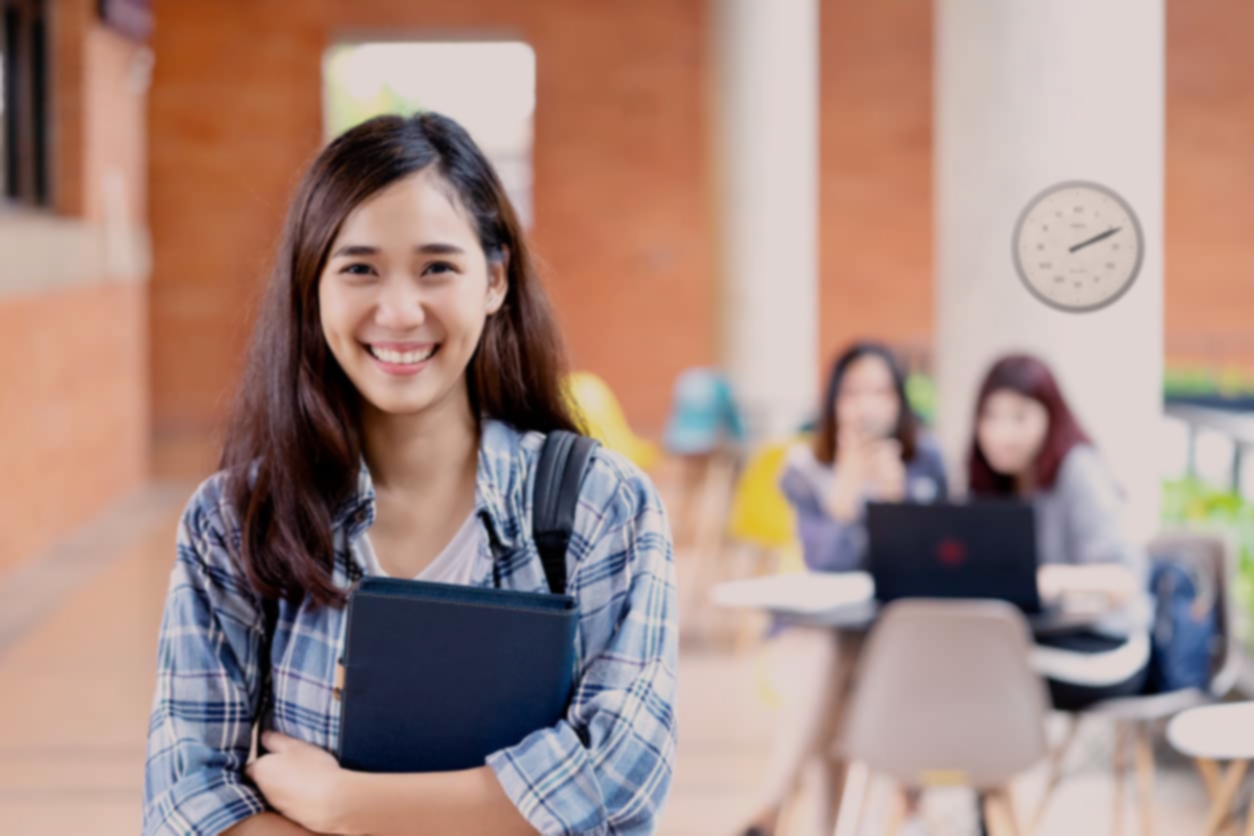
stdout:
{"hour": 2, "minute": 11}
